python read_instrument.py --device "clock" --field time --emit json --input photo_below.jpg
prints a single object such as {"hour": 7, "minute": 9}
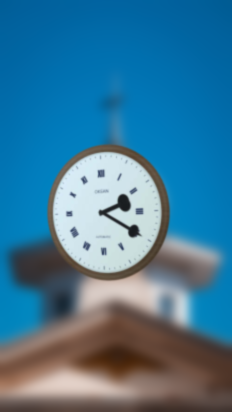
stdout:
{"hour": 2, "minute": 20}
